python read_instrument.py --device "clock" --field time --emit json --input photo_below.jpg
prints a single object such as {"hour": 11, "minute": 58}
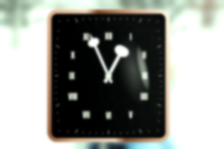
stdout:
{"hour": 12, "minute": 56}
